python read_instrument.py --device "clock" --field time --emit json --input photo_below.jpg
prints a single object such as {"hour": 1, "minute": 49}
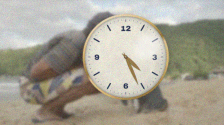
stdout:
{"hour": 4, "minute": 26}
